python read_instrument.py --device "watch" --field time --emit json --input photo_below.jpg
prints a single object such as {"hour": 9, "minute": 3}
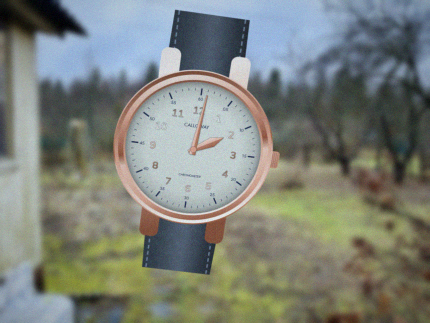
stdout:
{"hour": 2, "minute": 1}
